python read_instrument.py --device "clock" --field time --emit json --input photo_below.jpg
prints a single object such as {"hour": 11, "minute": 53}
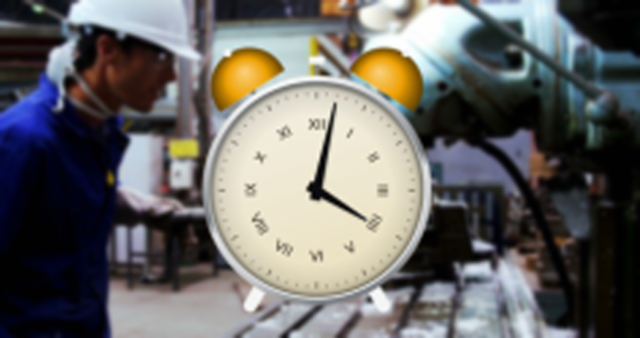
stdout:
{"hour": 4, "minute": 2}
